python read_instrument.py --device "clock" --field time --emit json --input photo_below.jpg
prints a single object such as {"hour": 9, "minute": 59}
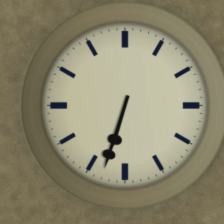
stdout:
{"hour": 6, "minute": 33}
